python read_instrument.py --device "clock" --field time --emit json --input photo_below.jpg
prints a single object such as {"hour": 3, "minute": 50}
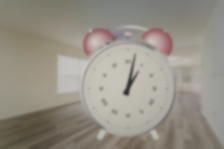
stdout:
{"hour": 1, "minute": 2}
